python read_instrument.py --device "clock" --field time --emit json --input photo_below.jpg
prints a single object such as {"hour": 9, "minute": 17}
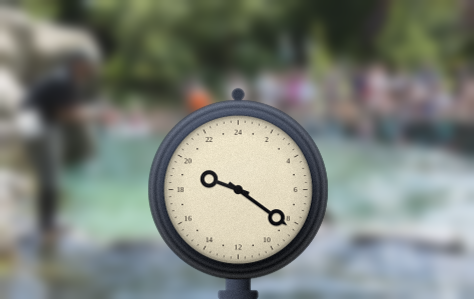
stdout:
{"hour": 19, "minute": 21}
